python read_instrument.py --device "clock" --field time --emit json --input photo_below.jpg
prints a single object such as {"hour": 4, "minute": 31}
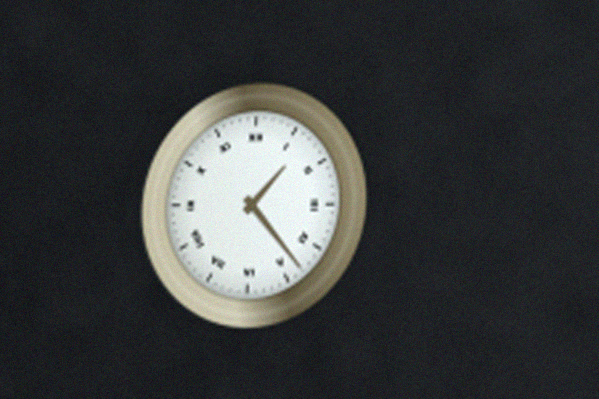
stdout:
{"hour": 1, "minute": 23}
